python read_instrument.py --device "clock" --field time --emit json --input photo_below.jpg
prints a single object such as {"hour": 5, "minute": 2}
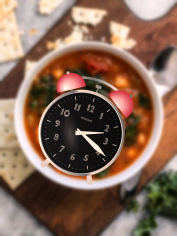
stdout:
{"hour": 2, "minute": 19}
